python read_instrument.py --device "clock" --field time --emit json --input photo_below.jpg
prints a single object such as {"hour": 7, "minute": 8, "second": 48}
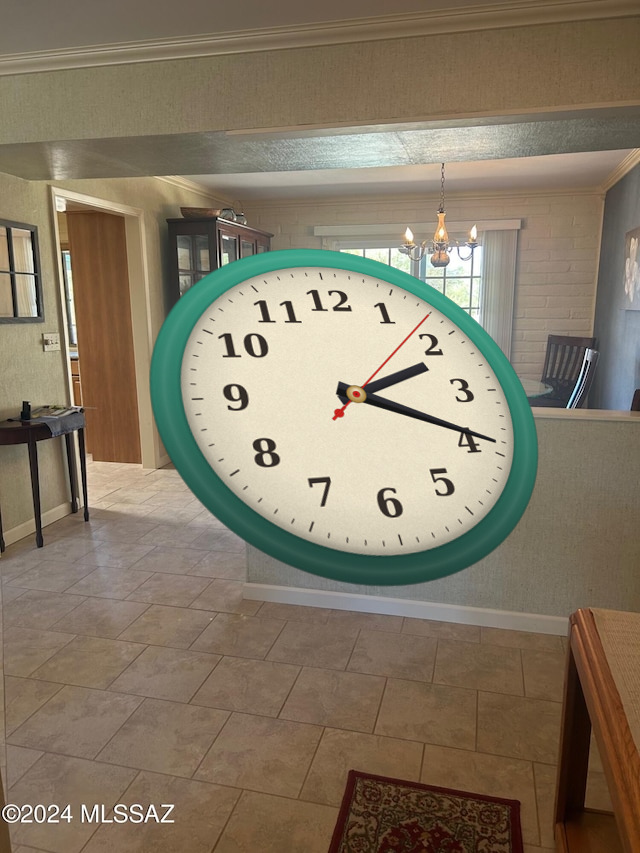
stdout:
{"hour": 2, "minute": 19, "second": 8}
